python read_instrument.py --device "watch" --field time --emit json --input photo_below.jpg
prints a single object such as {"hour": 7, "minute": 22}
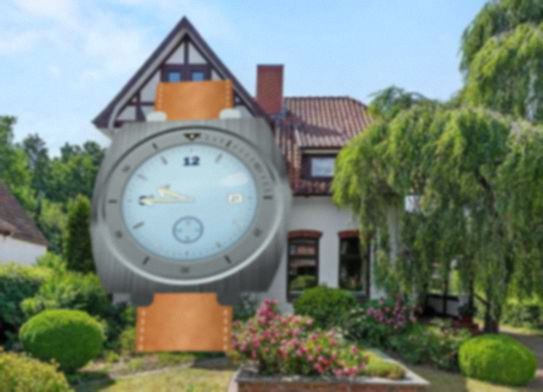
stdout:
{"hour": 9, "minute": 45}
